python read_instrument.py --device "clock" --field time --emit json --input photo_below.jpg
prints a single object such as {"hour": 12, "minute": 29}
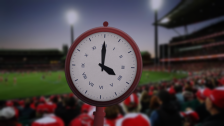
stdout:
{"hour": 4, "minute": 0}
